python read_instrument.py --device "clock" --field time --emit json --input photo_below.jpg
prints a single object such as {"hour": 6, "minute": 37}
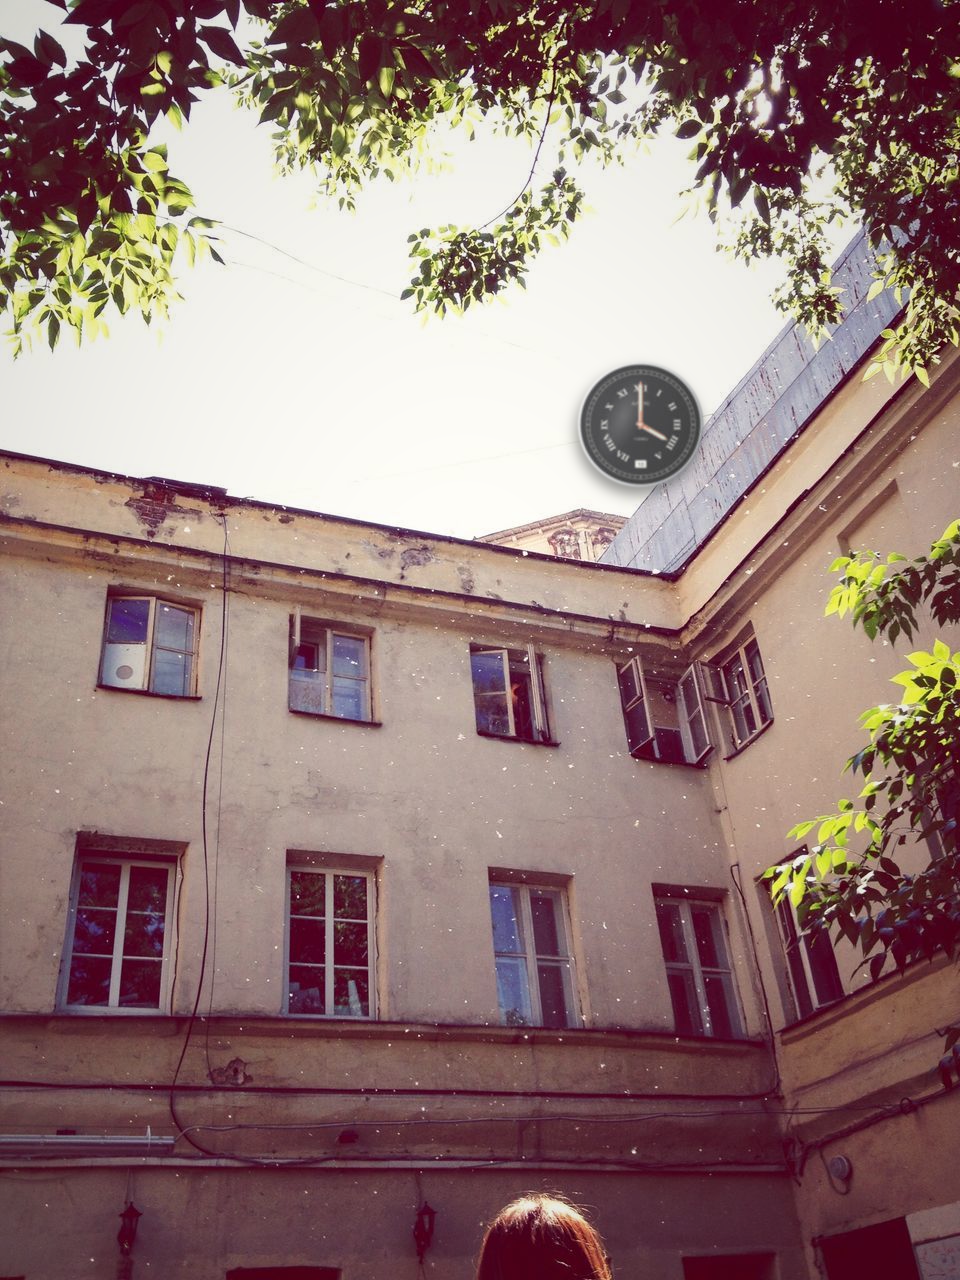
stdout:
{"hour": 4, "minute": 0}
